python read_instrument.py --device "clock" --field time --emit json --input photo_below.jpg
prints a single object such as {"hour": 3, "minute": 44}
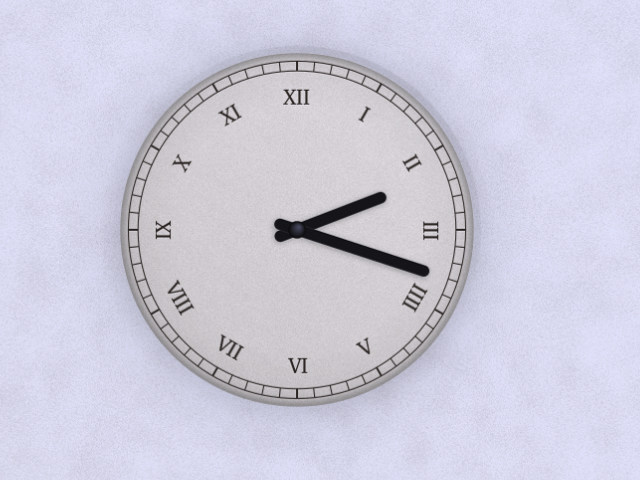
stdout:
{"hour": 2, "minute": 18}
